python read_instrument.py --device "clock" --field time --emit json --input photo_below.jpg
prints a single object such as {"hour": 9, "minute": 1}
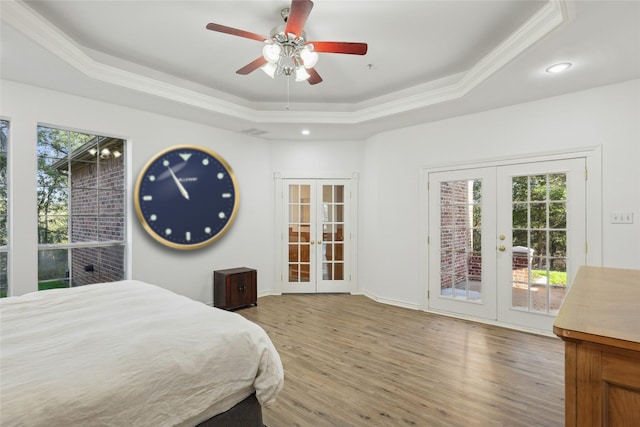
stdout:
{"hour": 10, "minute": 55}
